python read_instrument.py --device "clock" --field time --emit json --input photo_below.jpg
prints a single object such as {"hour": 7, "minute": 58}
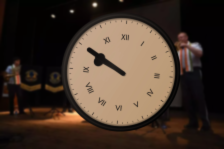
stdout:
{"hour": 9, "minute": 50}
